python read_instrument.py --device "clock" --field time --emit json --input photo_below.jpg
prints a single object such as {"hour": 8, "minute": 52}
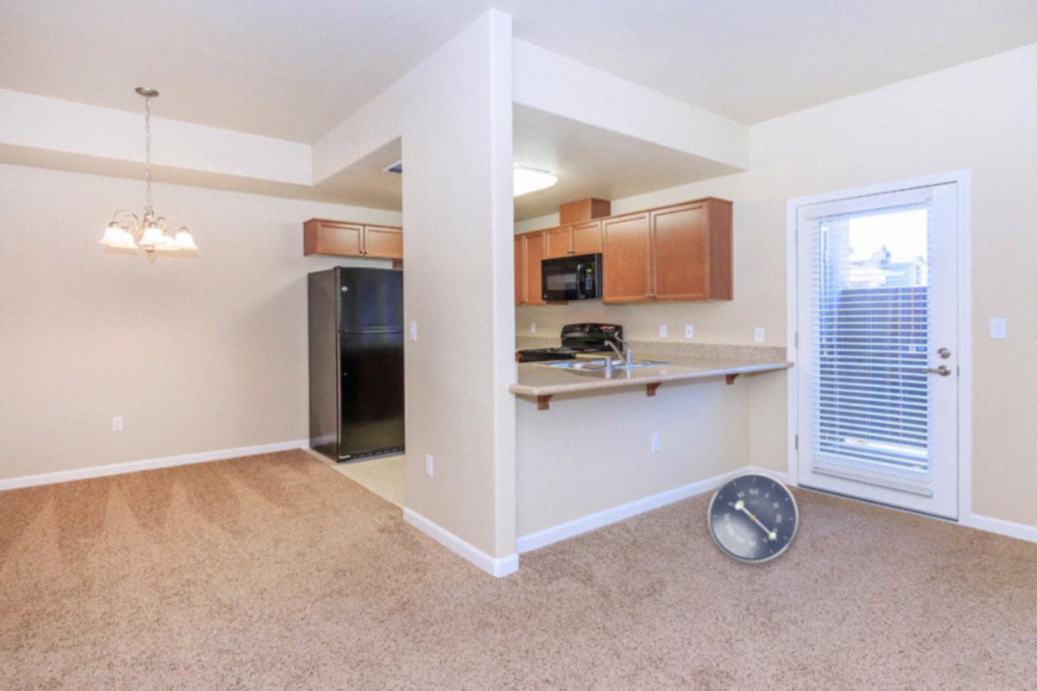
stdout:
{"hour": 10, "minute": 22}
